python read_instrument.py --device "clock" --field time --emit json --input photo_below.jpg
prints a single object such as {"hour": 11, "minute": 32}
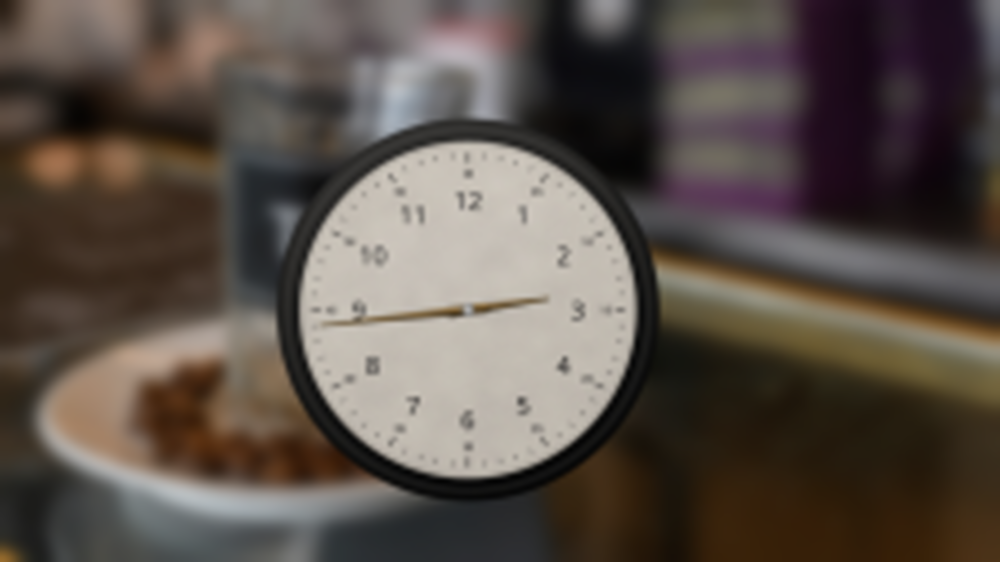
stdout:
{"hour": 2, "minute": 44}
